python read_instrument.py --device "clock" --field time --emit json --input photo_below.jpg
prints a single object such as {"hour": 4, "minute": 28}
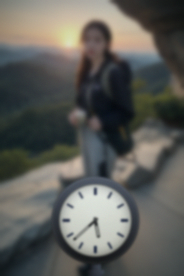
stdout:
{"hour": 5, "minute": 38}
